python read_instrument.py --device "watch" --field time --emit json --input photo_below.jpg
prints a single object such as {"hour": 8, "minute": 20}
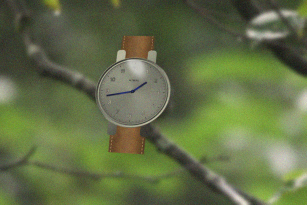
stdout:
{"hour": 1, "minute": 43}
